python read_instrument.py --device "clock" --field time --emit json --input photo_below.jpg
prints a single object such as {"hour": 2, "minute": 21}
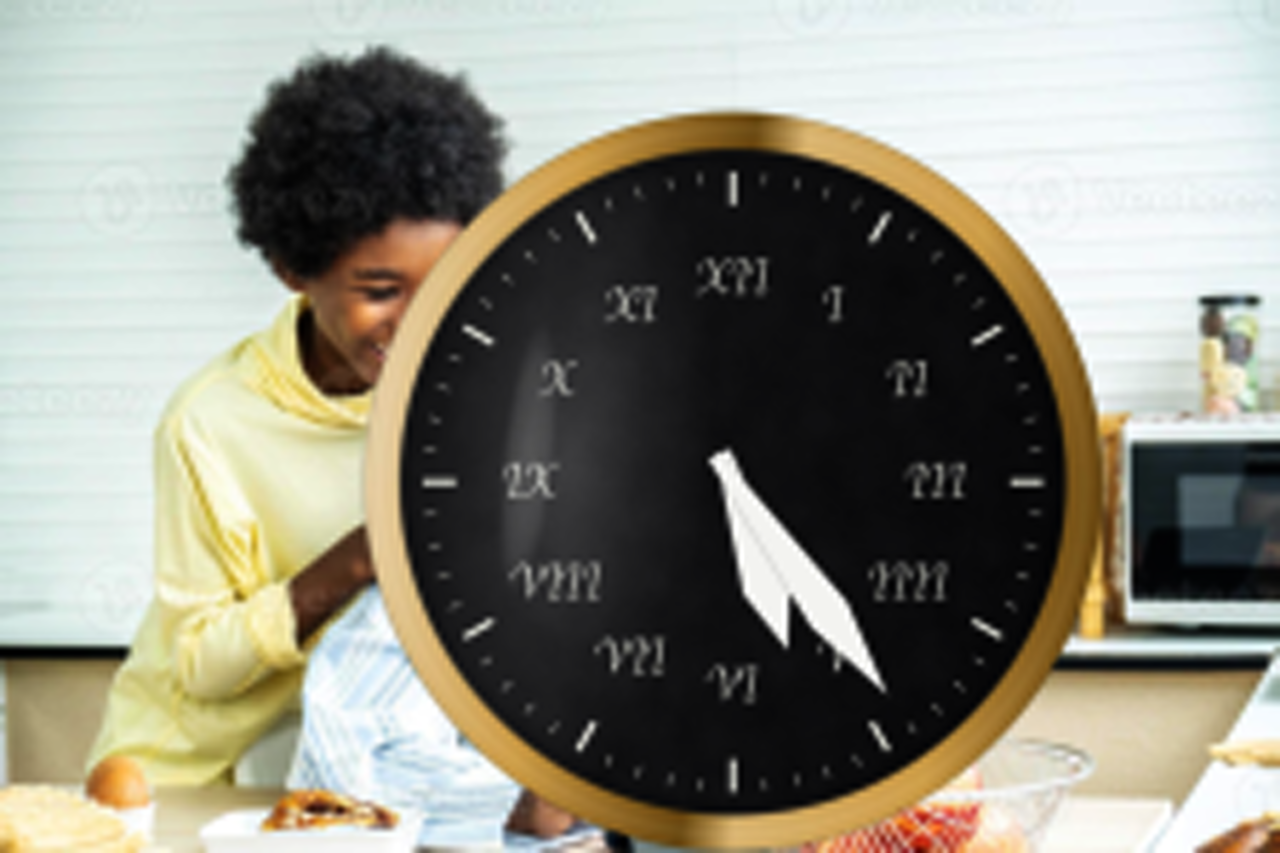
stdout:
{"hour": 5, "minute": 24}
